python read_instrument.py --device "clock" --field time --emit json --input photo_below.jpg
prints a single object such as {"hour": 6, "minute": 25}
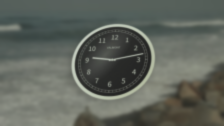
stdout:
{"hour": 9, "minute": 13}
